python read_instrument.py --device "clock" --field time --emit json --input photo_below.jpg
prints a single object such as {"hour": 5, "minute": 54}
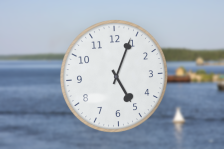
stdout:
{"hour": 5, "minute": 4}
